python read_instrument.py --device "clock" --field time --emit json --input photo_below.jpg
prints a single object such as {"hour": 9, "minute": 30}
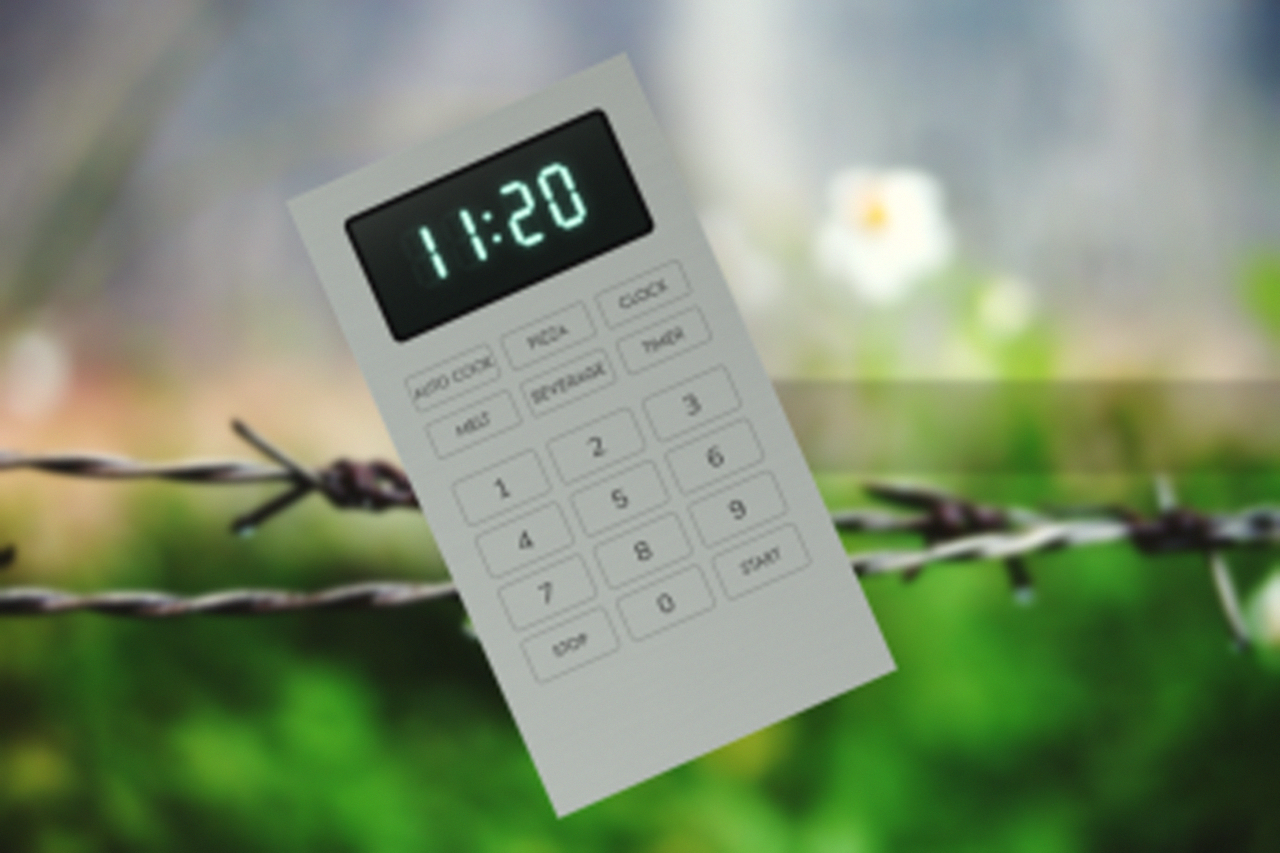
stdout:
{"hour": 11, "minute": 20}
